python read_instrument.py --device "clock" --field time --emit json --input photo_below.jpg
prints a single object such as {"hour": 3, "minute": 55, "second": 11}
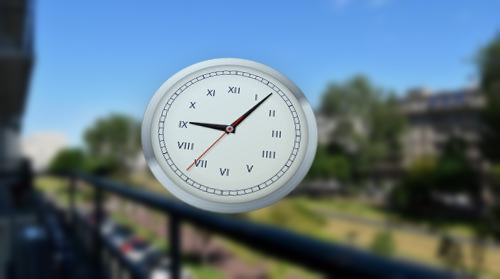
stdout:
{"hour": 9, "minute": 6, "second": 36}
